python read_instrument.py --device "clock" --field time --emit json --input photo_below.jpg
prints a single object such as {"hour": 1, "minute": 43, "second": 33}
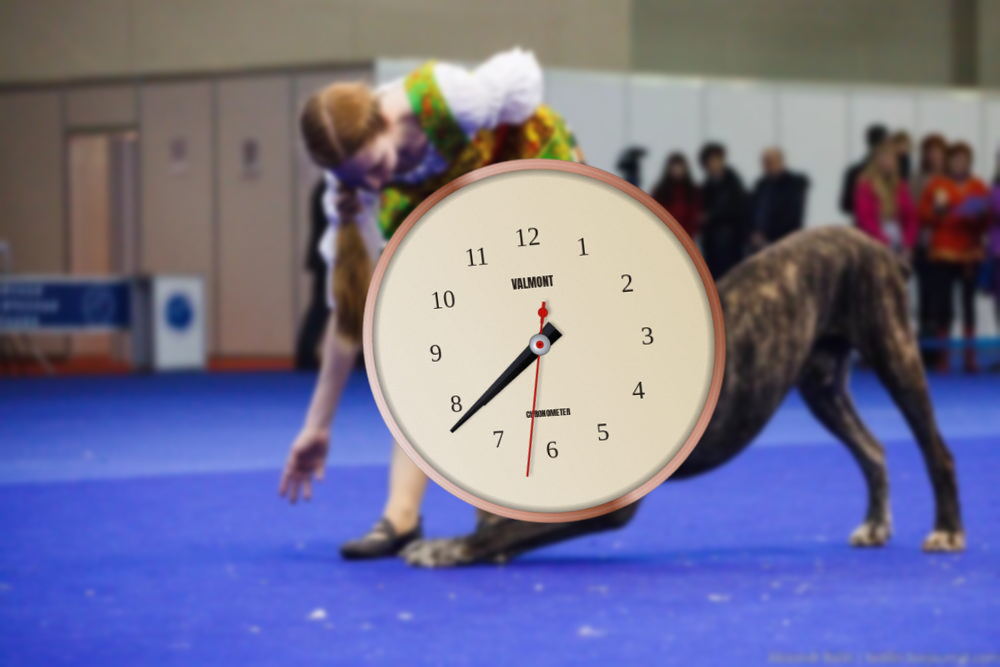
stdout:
{"hour": 7, "minute": 38, "second": 32}
